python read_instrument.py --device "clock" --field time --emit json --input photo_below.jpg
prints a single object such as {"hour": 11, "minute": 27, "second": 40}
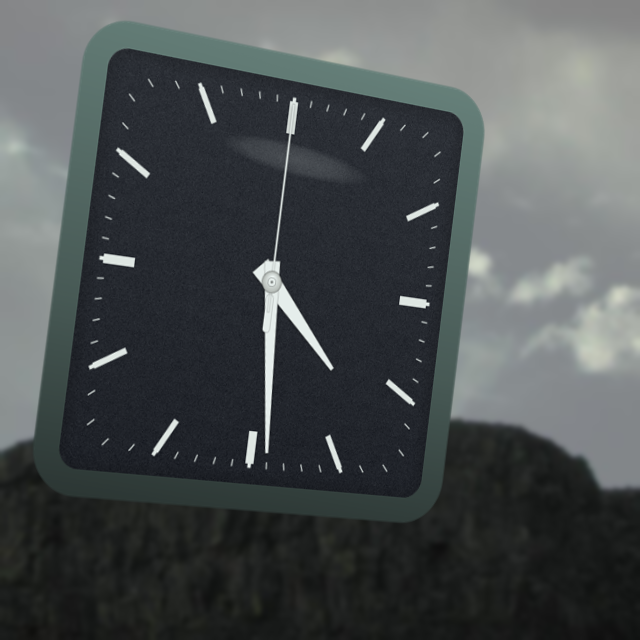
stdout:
{"hour": 4, "minute": 29, "second": 0}
